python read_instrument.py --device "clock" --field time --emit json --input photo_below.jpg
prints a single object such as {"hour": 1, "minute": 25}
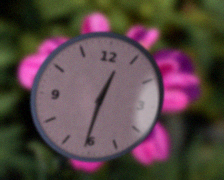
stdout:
{"hour": 12, "minute": 31}
